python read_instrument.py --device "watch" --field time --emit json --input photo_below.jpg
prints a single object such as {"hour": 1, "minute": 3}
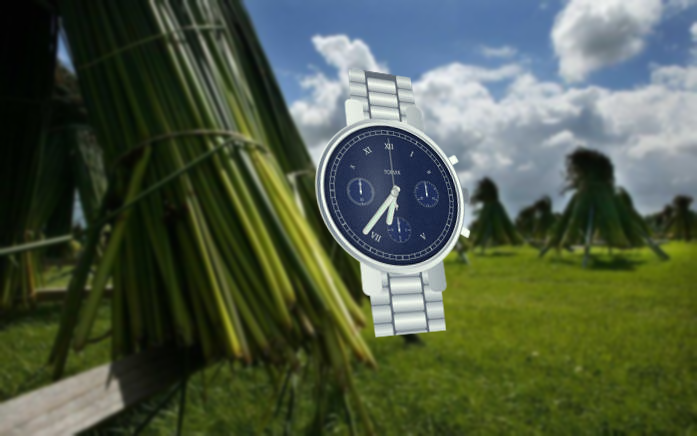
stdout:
{"hour": 6, "minute": 37}
